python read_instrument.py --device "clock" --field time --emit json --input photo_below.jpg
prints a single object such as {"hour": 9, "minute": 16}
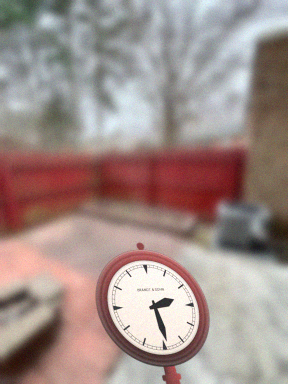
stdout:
{"hour": 2, "minute": 29}
